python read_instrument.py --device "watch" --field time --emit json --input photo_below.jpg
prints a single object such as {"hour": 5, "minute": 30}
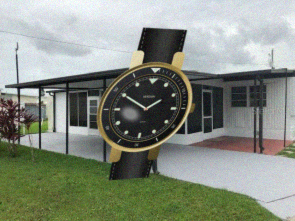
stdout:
{"hour": 1, "minute": 50}
